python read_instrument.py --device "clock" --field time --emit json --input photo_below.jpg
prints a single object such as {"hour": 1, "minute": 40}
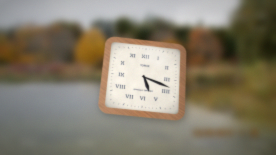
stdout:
{"hour": 5, "minute": 18}
